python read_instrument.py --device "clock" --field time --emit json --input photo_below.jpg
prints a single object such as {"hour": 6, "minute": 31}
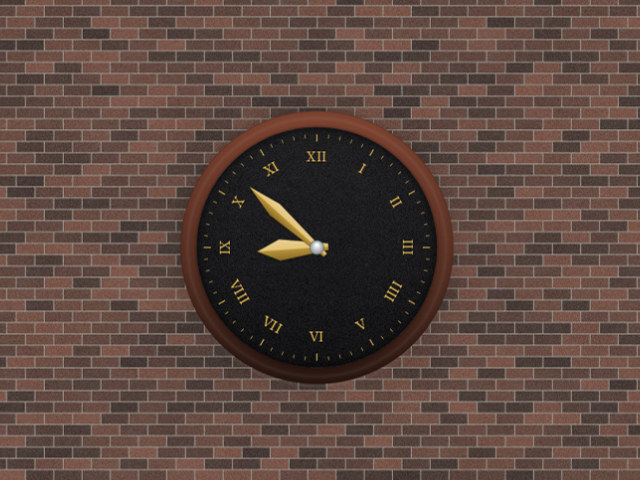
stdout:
{"hour": 8, "minute": 52}
